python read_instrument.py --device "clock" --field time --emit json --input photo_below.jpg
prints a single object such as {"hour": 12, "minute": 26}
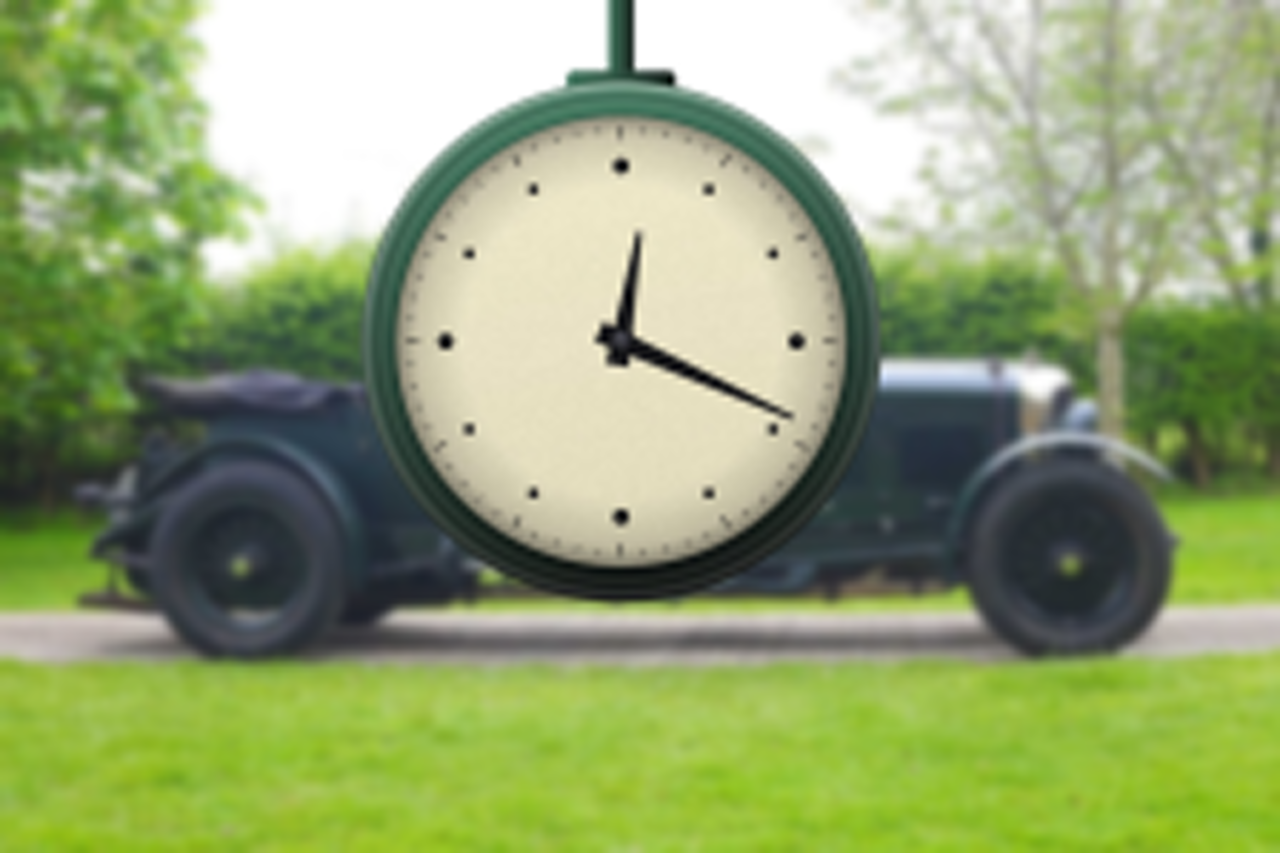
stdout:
{"hour": 12, "minute": 19}
